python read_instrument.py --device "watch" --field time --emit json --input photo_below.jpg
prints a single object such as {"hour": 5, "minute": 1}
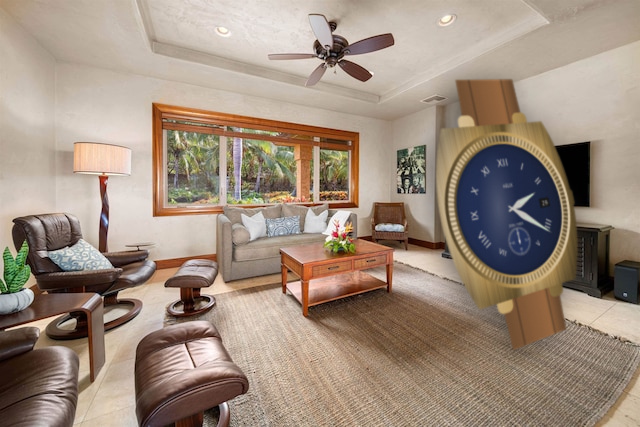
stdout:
{"hour": 2, "minute": 21}
